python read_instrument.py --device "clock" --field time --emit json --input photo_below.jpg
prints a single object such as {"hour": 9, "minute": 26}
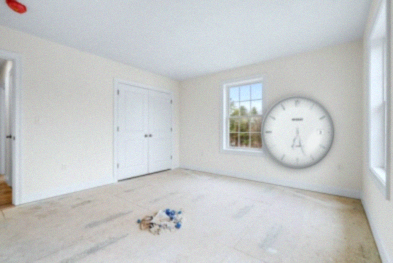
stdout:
{"hour": 6, "minute": 27}
